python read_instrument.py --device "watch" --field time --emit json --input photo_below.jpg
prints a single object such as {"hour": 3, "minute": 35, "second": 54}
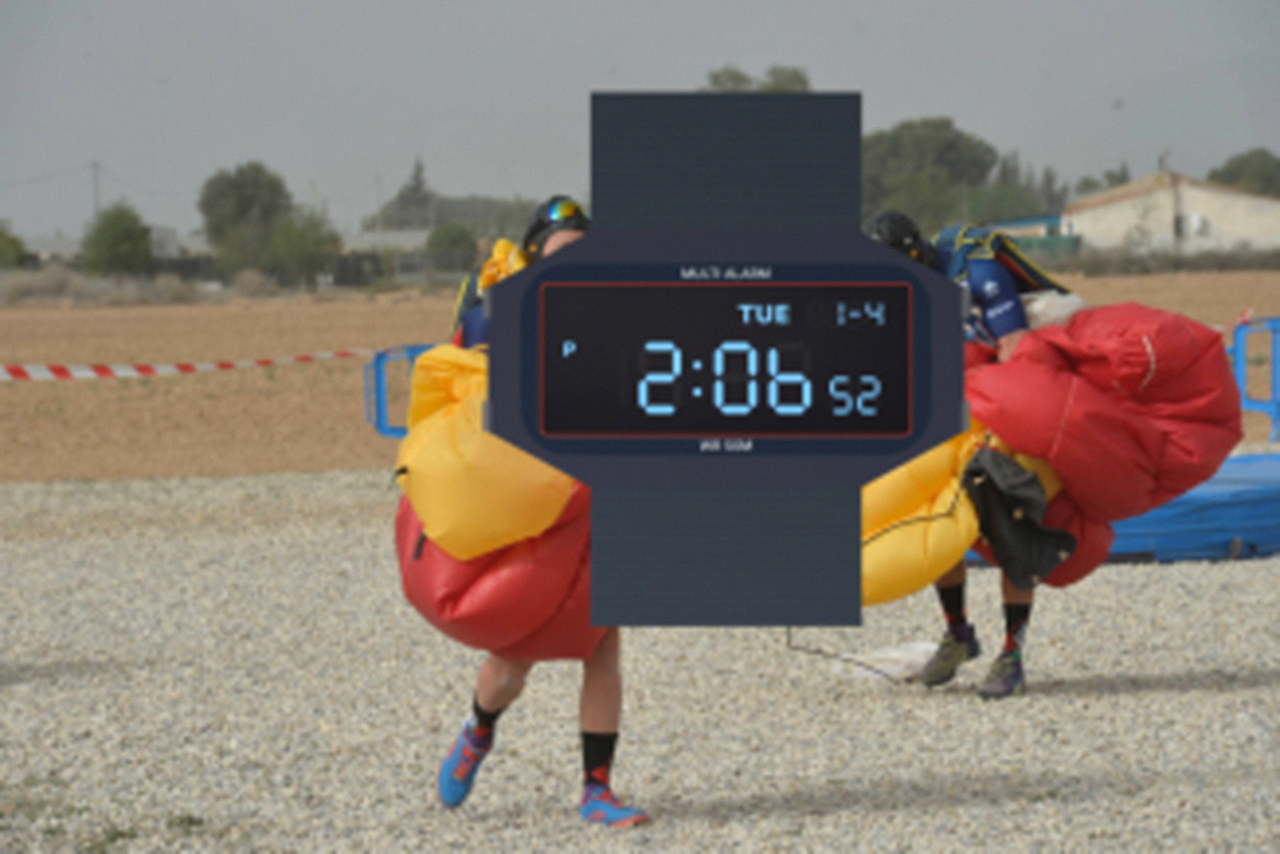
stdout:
{"hour": 2, "minute": 6, "second": 52}
